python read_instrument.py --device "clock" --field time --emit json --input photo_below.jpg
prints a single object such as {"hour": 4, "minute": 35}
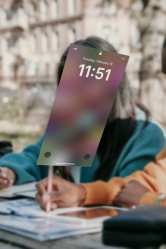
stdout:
{"hour": 11, "minute": 51}
